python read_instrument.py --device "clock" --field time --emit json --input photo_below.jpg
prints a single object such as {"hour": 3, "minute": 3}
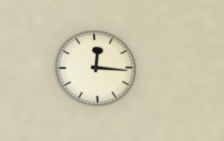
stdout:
{"hour": 12, "minute": 16}
